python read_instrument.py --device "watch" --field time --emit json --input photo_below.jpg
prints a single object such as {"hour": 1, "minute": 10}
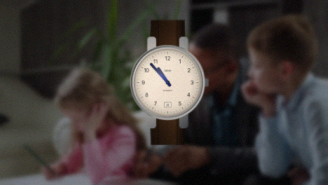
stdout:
{"hour": 10, "minute": 53}
